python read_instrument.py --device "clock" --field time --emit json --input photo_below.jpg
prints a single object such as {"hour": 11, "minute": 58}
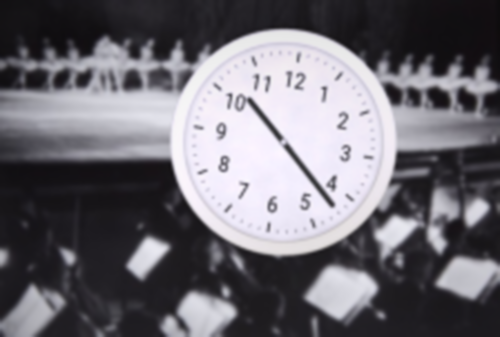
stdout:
{"hour": 10, "minute": 22}
